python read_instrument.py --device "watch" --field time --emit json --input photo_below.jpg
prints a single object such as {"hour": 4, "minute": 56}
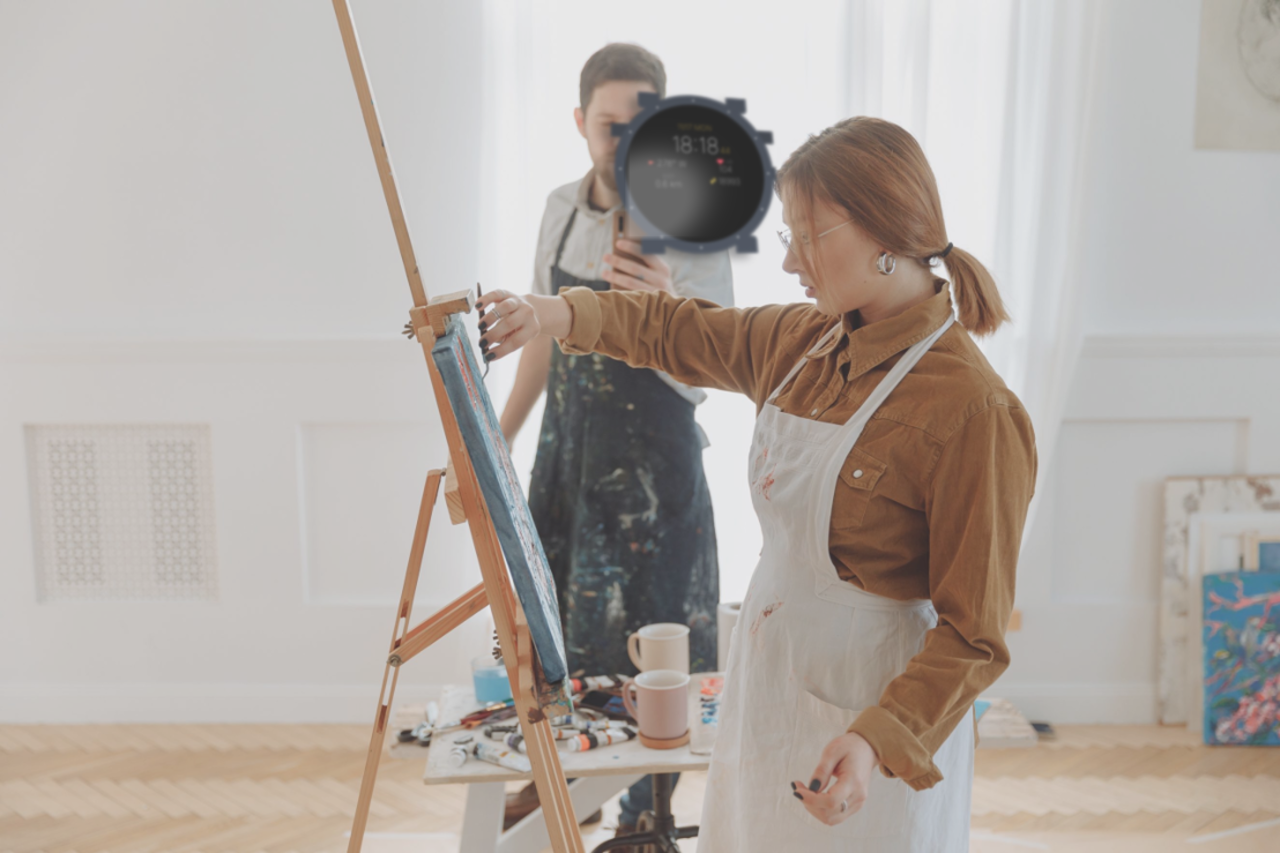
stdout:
{"hour": 18, "minute": 18}
